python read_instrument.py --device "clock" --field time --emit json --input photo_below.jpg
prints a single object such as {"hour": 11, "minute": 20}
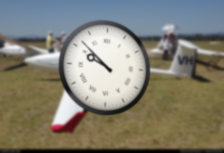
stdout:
{"hour": 9, "minute": 52}
